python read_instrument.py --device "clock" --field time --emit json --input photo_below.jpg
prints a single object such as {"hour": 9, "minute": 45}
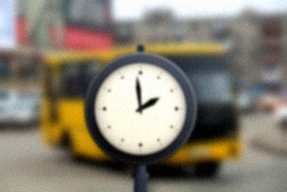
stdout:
{"hour": 1, "minute": 59}
